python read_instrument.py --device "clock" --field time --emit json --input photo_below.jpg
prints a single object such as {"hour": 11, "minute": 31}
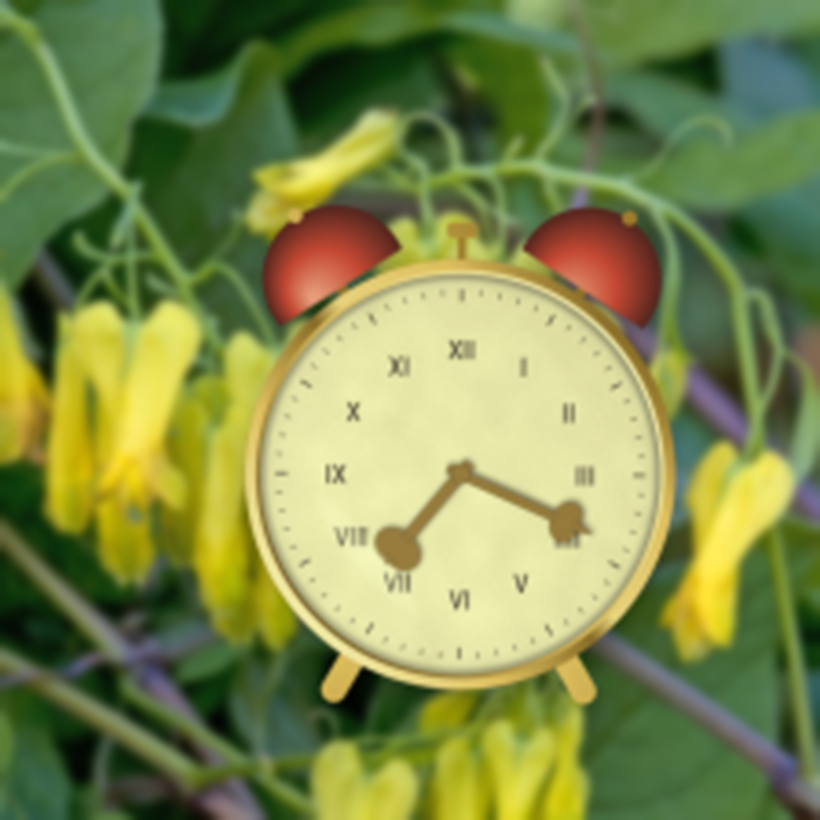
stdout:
{"hour": 7, "minute": 19}
